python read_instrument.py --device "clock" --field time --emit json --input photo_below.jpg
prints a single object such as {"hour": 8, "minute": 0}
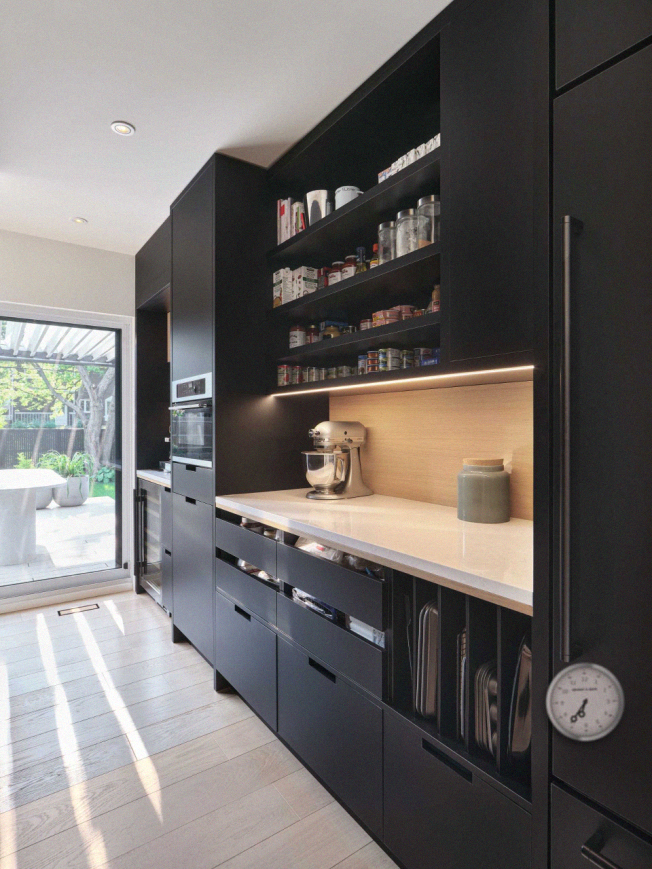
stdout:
{"hour": 6, "minute": 36}
